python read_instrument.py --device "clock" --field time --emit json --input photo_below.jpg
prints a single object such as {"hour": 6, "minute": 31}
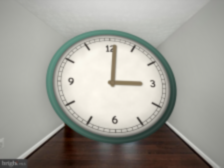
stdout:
{"hour": 3, "minute": 1}
